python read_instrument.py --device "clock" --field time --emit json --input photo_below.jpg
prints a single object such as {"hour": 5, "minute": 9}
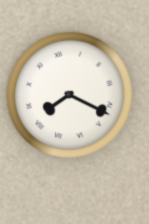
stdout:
{"hour": 8, "minute": 22}
